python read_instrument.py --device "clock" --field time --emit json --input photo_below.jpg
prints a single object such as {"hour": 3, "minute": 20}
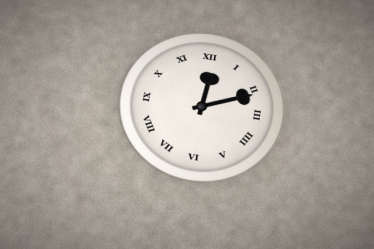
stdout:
{"hour": 12, "minute": 11}
